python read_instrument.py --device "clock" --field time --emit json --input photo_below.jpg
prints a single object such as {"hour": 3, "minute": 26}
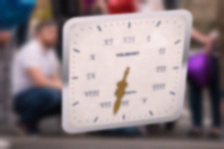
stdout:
{"hour": 6, "minute": 32}
